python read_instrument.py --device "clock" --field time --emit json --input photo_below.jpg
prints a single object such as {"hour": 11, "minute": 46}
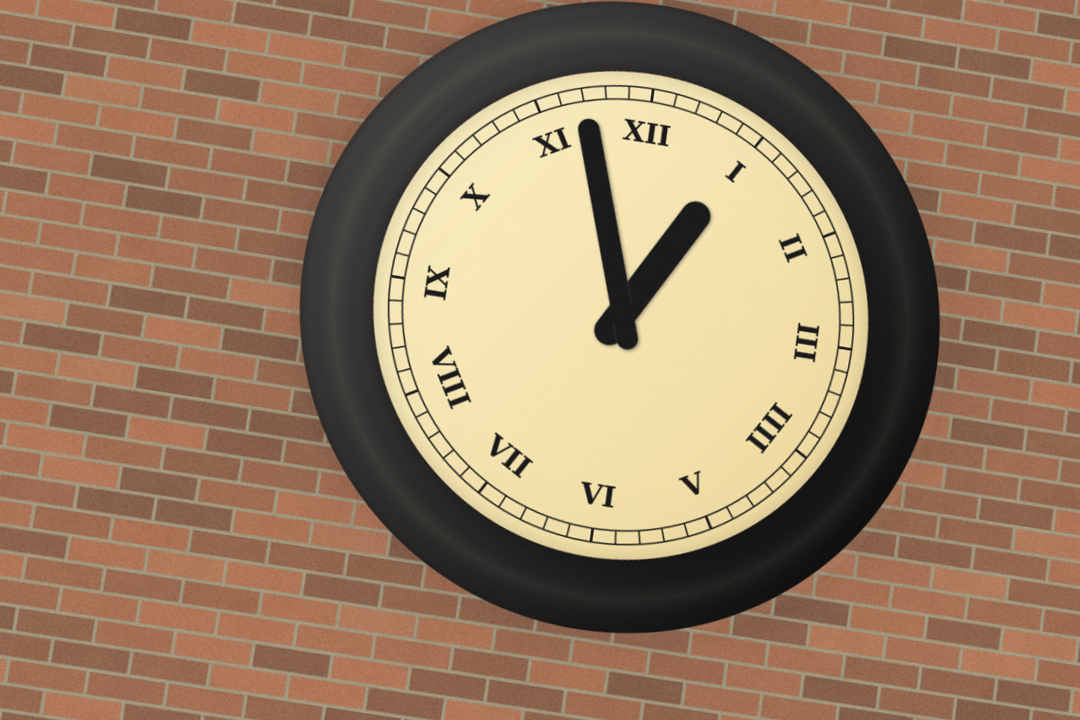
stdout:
{"hour": 12, "minute": 57}
